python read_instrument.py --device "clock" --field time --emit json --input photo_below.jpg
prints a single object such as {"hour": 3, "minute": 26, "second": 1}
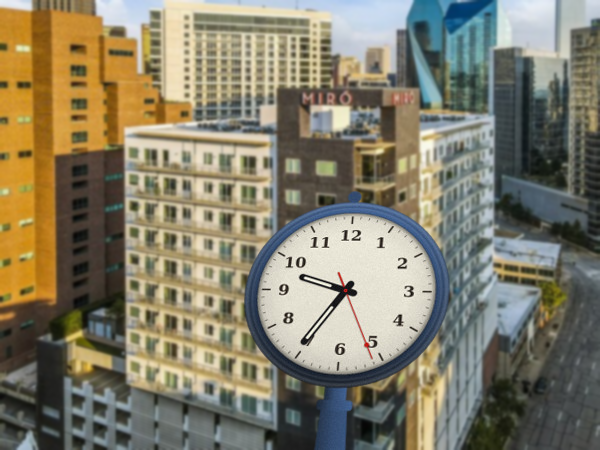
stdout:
{"hour": 9, "minute": 35, "second": 26}
